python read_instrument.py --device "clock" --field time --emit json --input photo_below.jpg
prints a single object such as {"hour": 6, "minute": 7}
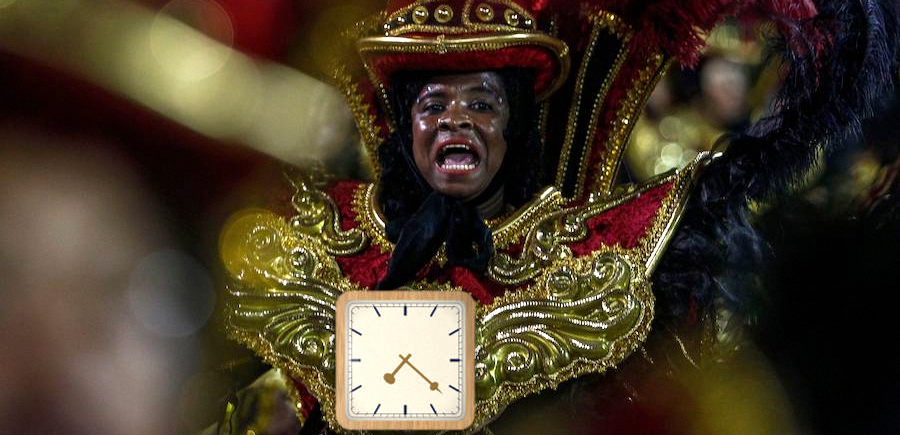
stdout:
{"hour": 7, "minute": 22}
